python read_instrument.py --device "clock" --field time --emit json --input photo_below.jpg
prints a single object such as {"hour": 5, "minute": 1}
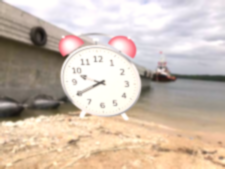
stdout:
{"hour": 9, "minute": 40}
